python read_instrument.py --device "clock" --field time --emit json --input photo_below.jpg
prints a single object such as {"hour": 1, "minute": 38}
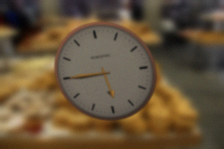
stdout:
{"hour": 5, "minute": 45}
